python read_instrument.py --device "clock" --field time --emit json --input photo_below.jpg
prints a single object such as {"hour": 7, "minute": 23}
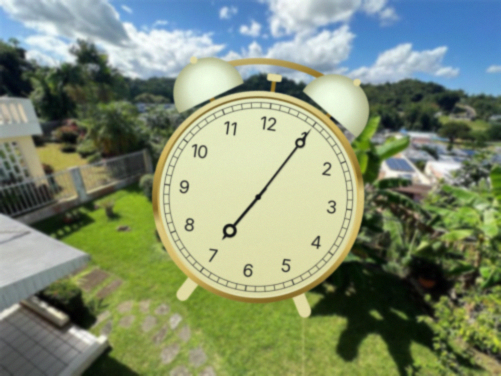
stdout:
{"hour": 7, "minute": 5}
